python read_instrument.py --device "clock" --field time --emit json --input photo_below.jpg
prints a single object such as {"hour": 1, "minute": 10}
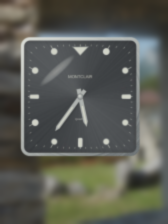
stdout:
{"hour": 5, "minute": 36}
